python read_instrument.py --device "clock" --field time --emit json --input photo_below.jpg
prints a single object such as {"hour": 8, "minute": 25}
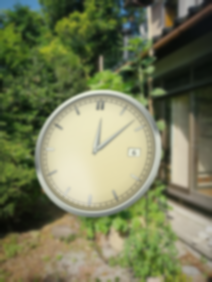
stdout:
{"hour": 12, "minute": 8}
